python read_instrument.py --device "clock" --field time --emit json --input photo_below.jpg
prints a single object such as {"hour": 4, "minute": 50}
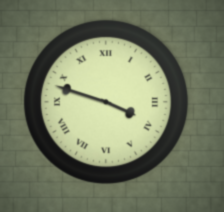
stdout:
{"hour": 3, "minute": 48}
